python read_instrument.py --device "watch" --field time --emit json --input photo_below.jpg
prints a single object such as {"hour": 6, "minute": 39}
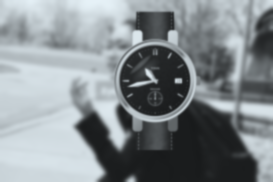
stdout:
{"hour": 10, "minute": 43}
